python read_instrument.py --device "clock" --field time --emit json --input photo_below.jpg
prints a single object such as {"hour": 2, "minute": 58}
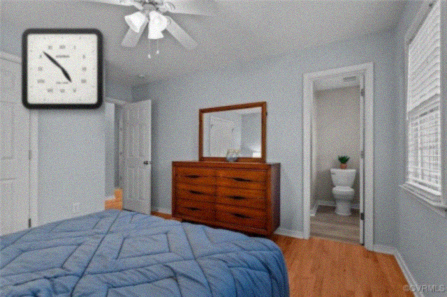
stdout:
{"hour": 4, "minute": 52}
